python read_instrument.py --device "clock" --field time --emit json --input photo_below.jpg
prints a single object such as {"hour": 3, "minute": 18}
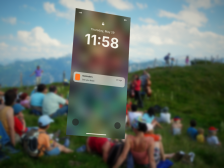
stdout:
{"hour": 11, "minute": 58}
